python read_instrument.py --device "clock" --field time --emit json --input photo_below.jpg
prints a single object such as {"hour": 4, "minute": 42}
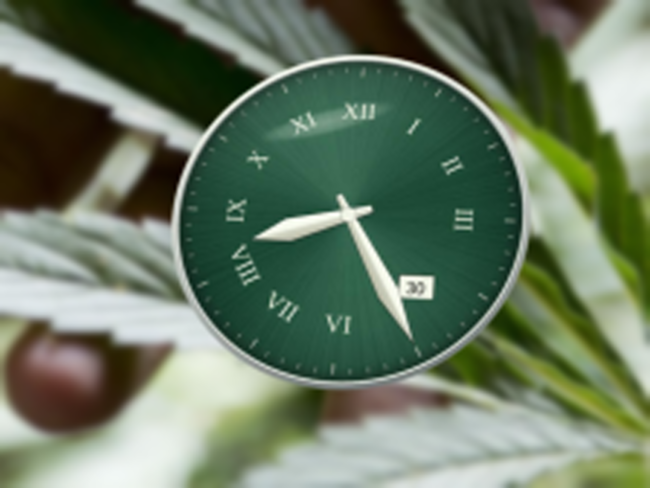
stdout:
{"hour": 8, "minute": 25}
